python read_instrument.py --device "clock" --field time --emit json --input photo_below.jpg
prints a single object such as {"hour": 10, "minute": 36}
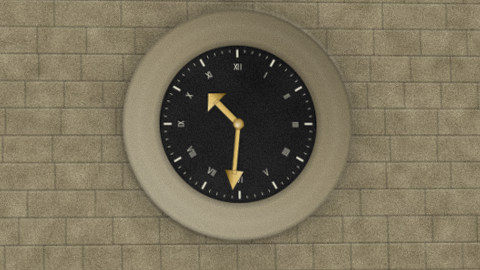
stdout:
{"hour": 10, "minute": 31}
